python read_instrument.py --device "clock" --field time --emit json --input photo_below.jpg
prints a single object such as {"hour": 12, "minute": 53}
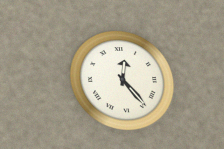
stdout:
{"hour": 12, "minute": 24}
